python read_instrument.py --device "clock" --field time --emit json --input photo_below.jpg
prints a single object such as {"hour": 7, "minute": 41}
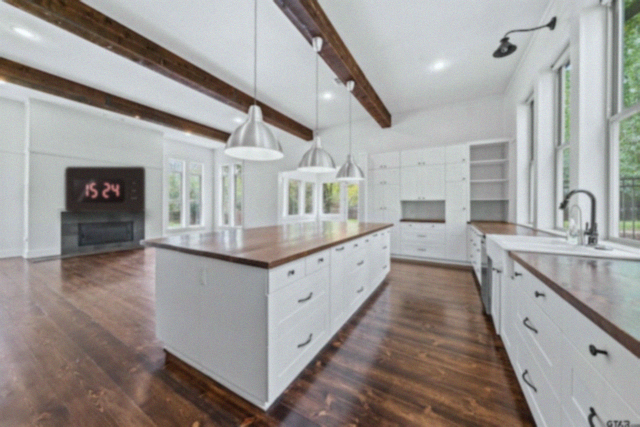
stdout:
{"hour": 15, "minute": 24}
